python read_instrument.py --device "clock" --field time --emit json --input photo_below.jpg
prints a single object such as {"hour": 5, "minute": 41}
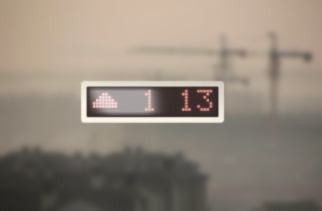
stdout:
{"hour": 1, "minute": 13}
